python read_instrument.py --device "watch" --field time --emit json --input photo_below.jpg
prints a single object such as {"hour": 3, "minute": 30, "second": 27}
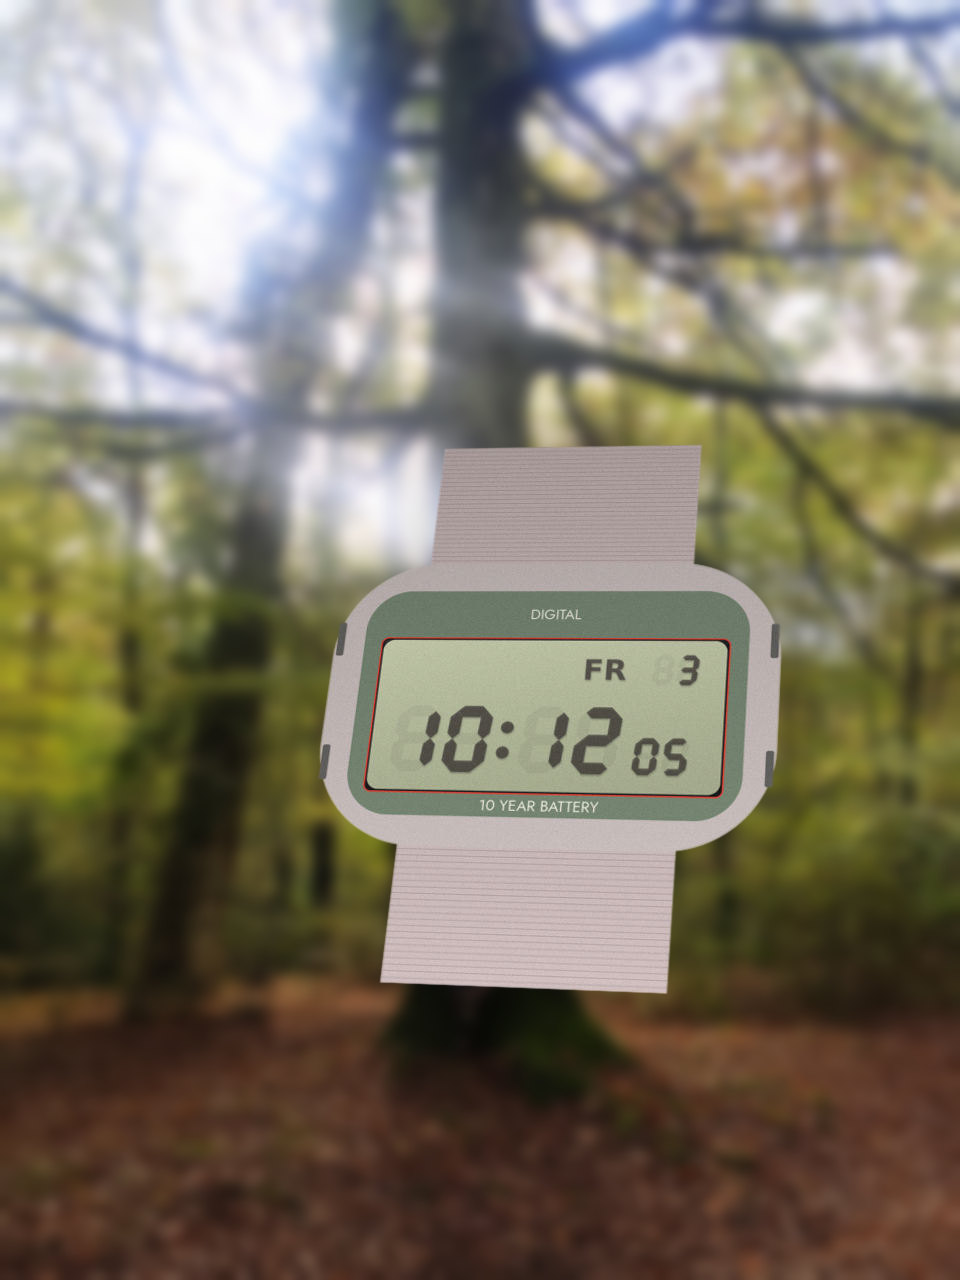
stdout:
{"hour": 10, "minute": 12, "second": 5}
